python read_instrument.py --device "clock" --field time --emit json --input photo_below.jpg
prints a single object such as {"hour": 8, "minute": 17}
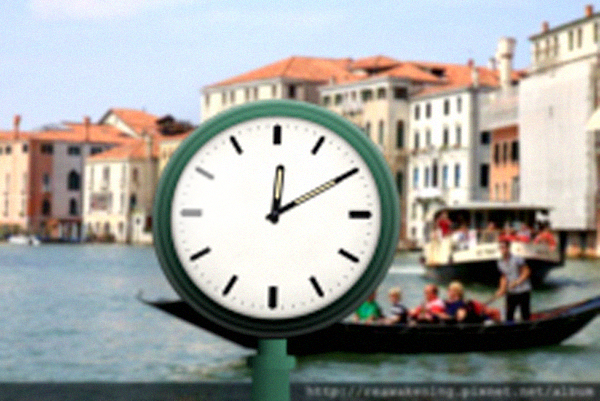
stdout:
{"hour": 12, "minute": 10}
